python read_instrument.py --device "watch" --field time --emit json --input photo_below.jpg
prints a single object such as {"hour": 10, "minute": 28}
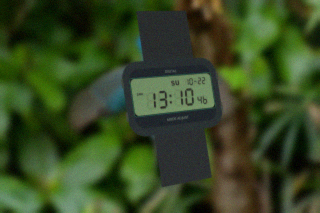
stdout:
{"hour": 13, "minute": 10}
